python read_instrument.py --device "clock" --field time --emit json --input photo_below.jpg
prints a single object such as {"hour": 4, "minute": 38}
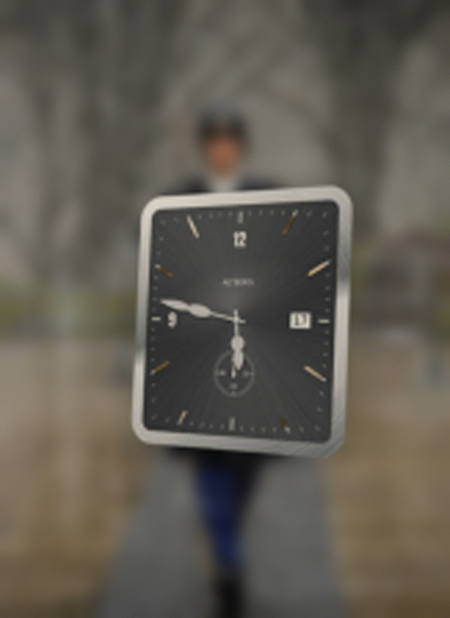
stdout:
{"hour": 5, "minute": 47}
